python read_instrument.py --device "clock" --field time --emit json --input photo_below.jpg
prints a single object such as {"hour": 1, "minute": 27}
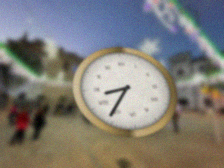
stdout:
{"hour": 8, "minute": 36}
